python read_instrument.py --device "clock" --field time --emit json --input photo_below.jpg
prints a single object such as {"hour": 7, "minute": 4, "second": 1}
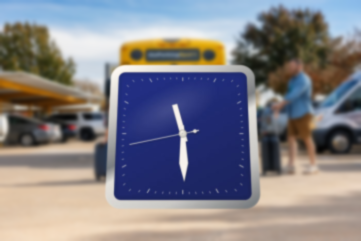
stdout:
{"hour": 11, "minute": 29, "second": 43}
